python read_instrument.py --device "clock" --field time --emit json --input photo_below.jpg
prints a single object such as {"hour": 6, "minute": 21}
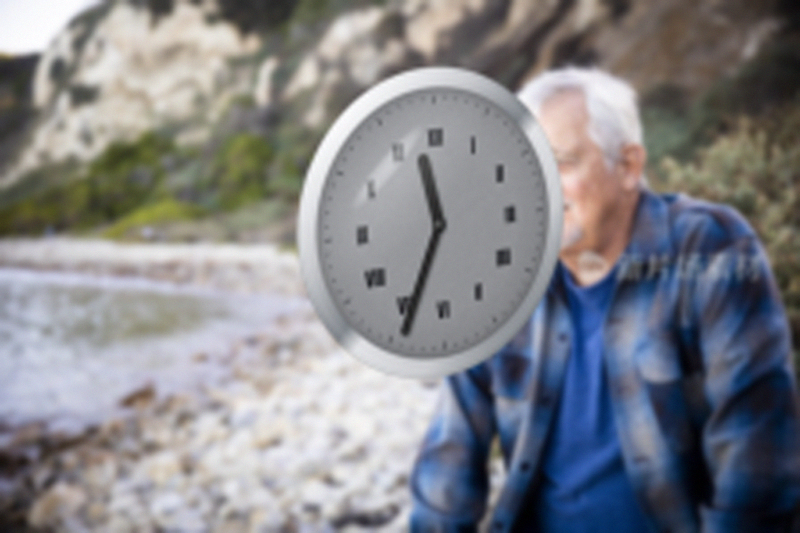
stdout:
{"hour": 11, "minute": 34}
